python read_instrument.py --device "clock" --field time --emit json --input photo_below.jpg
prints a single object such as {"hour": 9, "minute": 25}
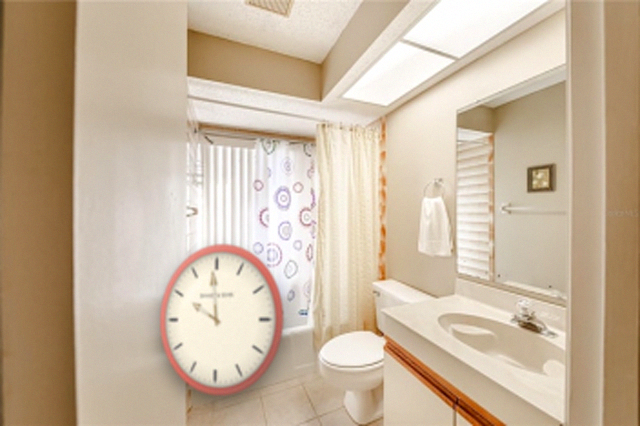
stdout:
{"hour": 9, "minute": 59}
